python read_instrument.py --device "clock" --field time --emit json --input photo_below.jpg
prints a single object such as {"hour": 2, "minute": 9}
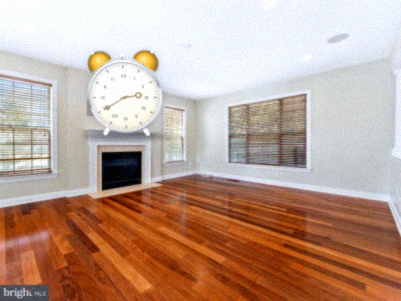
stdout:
{"hour": 2, "minute": 40}
